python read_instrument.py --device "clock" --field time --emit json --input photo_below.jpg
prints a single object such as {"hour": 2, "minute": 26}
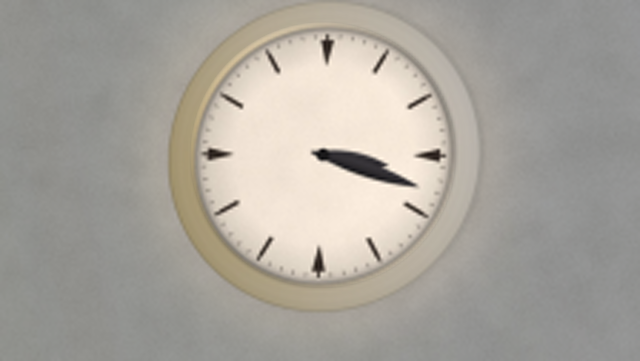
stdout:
{"hour": 3, "minute": 18}
